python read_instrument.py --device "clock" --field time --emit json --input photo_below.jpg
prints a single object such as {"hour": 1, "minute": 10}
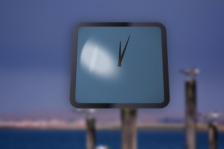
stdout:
{"hour": 12, "minute": 3}
